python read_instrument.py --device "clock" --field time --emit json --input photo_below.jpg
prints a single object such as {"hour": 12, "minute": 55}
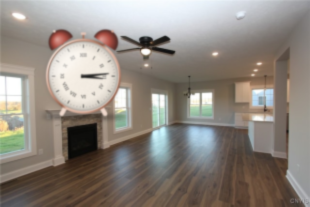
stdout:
{"hour": 3, "minute": 14}
